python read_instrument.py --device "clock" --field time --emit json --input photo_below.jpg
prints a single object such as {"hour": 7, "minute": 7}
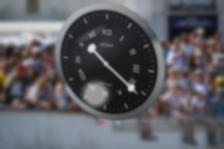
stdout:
{"hour": 10, "minute": 21}
